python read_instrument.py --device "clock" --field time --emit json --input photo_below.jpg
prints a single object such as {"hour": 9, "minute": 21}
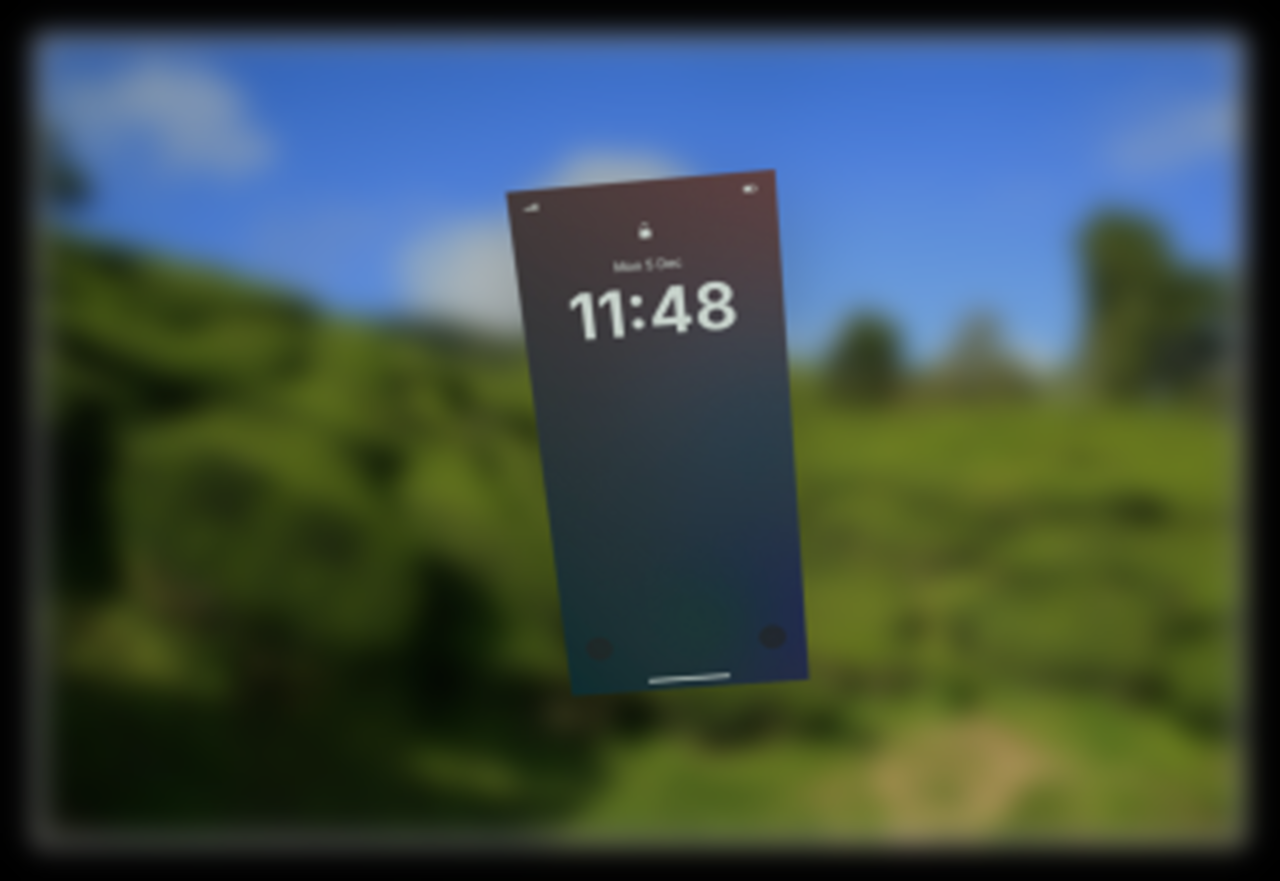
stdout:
{"hour": 11, "minute": 48}
